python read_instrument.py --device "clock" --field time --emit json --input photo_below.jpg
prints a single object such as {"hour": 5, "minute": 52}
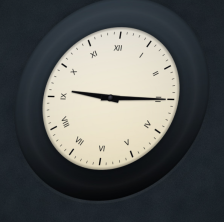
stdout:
{"hour": 9, "minute": 15}
